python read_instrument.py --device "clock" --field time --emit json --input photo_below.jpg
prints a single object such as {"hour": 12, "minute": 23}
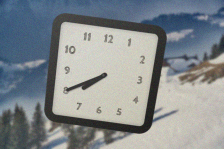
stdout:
{"hour": 7, "minute": 40}
